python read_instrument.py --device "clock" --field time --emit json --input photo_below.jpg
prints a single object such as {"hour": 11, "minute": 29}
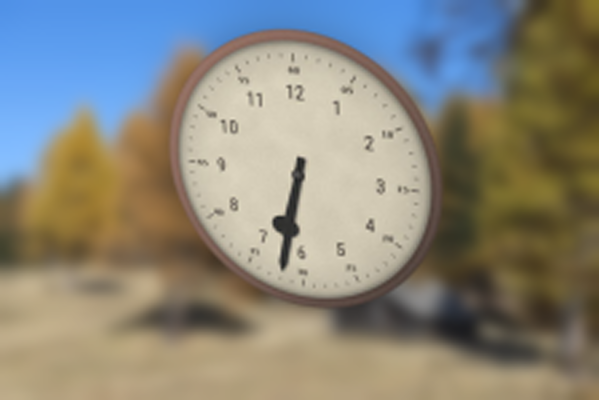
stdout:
{"hour": 6, "minute": 32}
